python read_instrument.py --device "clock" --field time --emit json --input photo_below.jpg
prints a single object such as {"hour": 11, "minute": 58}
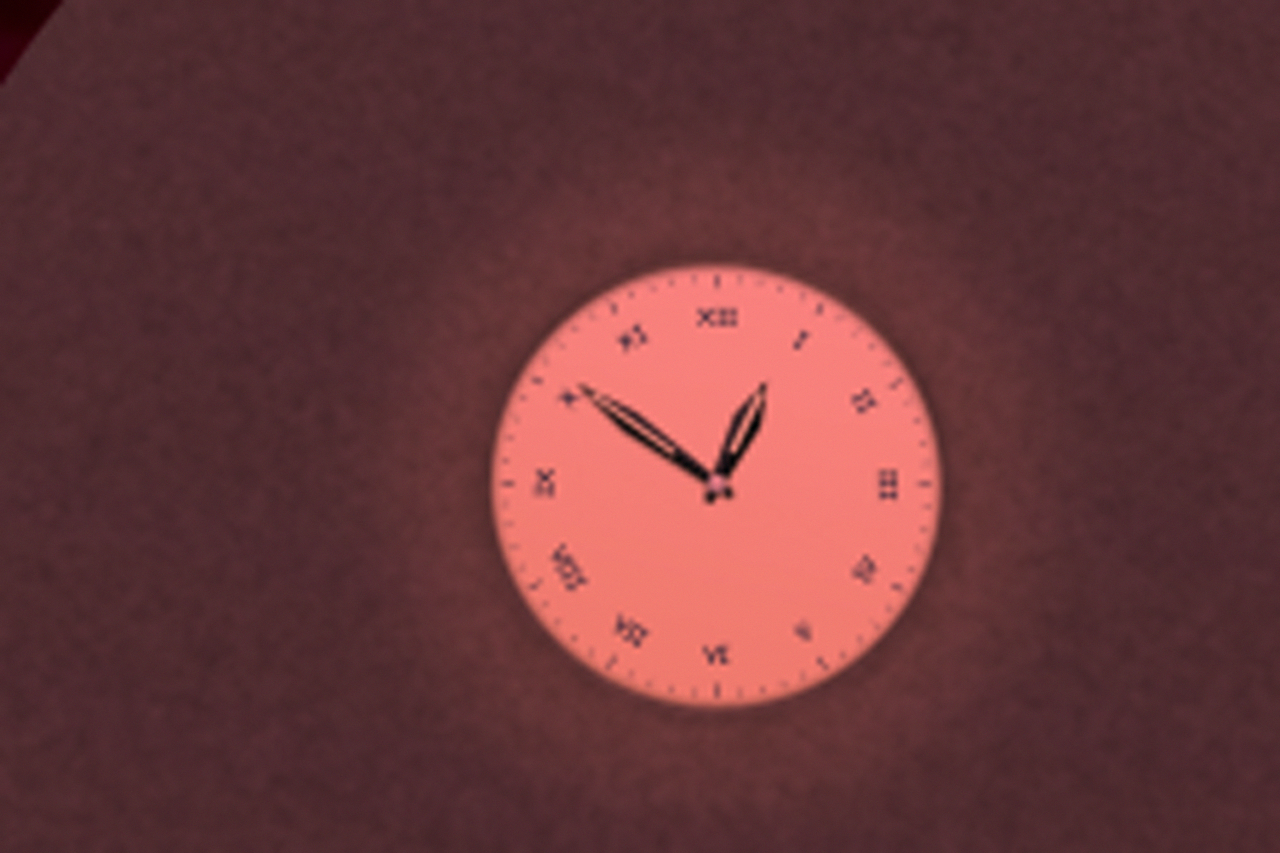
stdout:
{"hour": 12, "minute": 51}
